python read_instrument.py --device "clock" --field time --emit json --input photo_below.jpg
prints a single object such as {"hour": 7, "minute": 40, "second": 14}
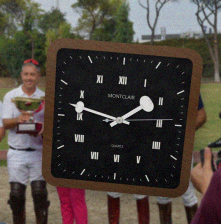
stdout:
{"hour": 1, "minute": 47, "second": 14}
